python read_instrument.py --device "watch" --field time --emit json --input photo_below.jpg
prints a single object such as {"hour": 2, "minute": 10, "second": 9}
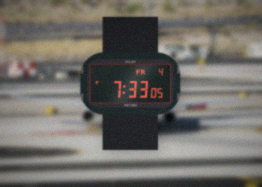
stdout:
{"hour": 7, "minute": 33, "second": 5}
